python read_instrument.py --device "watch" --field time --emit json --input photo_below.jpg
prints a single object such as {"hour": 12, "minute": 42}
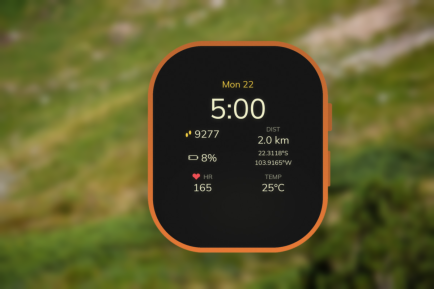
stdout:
{"hour": 5, "minute": 0}
